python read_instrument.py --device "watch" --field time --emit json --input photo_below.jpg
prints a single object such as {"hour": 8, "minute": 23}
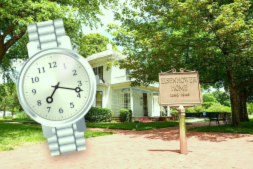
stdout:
{"hour": 7, "minute": 18}
